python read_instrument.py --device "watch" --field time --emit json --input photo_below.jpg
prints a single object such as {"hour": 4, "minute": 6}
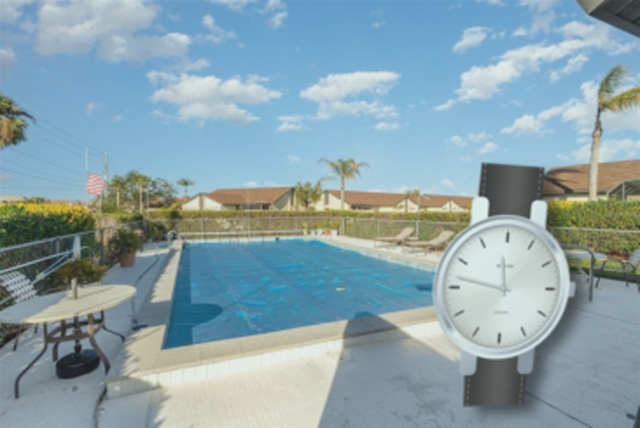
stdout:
{"hour": 11, "minute": 47}
